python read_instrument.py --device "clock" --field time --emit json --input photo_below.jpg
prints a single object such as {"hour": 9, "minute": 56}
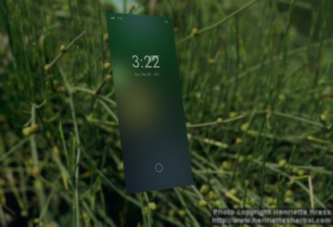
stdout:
{"hour": 3, "minute": 22}
